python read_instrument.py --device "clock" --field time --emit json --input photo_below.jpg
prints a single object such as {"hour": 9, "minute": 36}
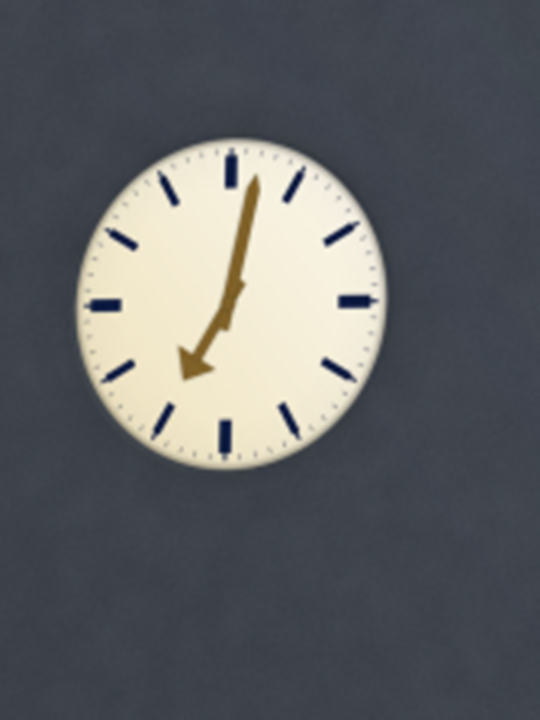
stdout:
{"hour": 7, "minute": 2}
